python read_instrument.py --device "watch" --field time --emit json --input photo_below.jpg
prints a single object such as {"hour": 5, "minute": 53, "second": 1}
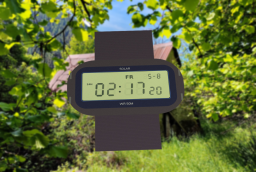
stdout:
{"hour": 2, "minute": 17, "second": 20}
